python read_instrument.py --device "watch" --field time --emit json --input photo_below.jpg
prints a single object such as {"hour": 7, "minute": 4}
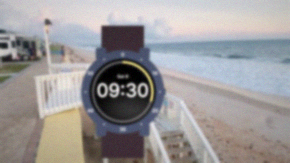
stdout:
{"hour": 9, "minute": 30}
